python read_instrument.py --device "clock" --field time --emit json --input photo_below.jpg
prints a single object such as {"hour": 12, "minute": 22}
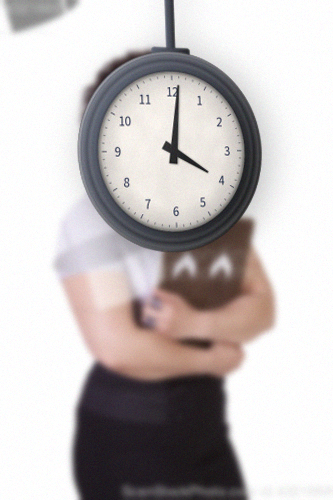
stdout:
{"hour": 4, "minute": 1}
